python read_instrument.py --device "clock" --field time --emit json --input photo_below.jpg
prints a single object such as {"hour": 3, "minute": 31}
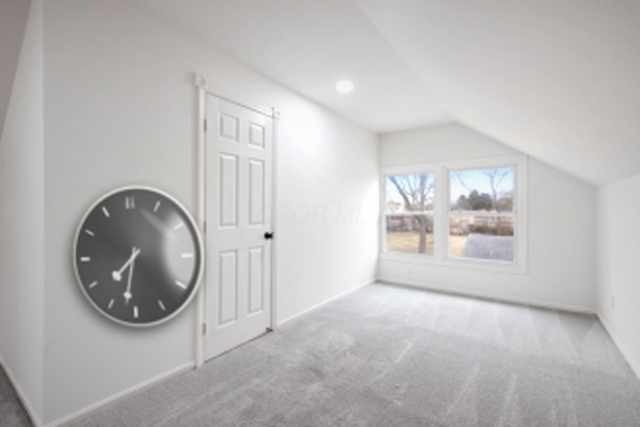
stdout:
{"hour": 7, "minute": 32}
